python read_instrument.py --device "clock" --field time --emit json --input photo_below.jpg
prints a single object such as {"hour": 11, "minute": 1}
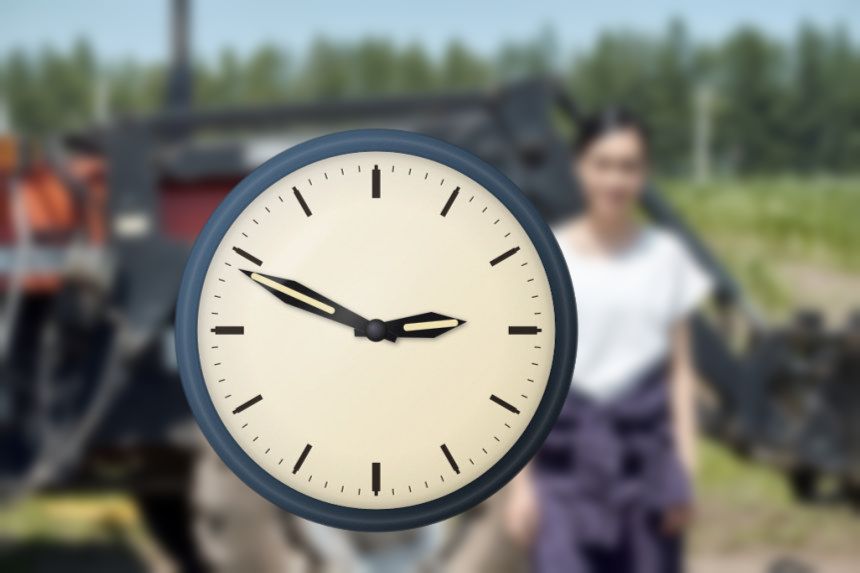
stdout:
{"hour": 2, "minute": 49}
